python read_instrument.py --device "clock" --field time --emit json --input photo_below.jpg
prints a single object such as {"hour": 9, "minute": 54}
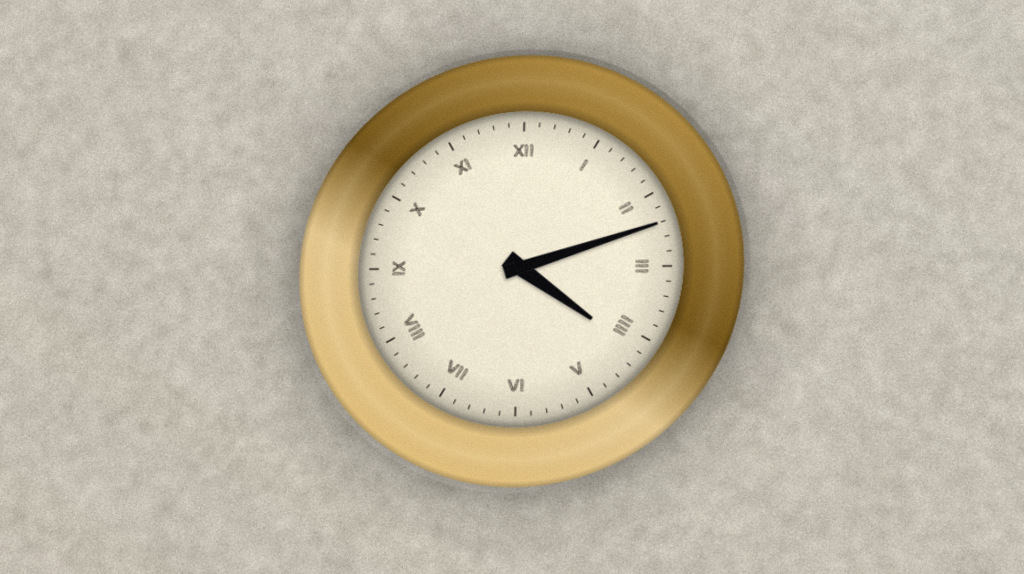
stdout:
{"hour": 4, "minute": 12}
